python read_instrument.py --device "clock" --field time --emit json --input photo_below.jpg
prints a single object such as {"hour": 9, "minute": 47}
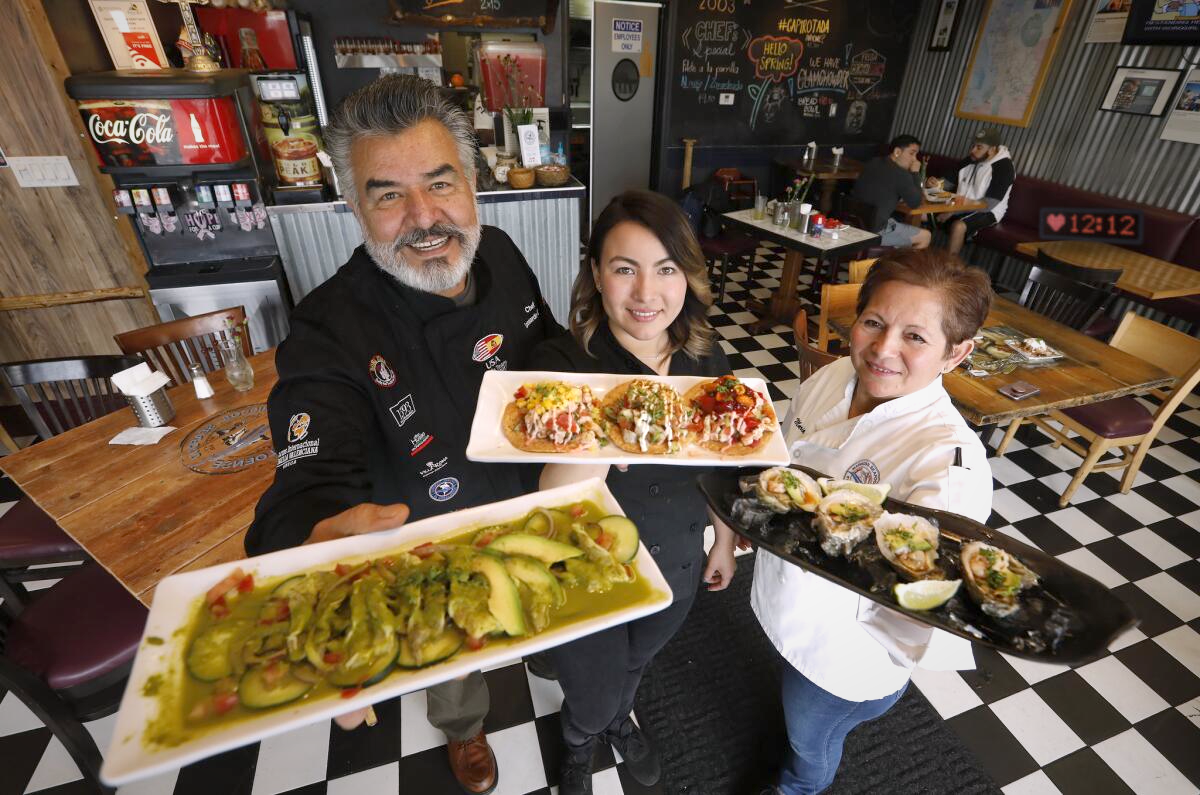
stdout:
{"hour": 12, "minute": 12}
